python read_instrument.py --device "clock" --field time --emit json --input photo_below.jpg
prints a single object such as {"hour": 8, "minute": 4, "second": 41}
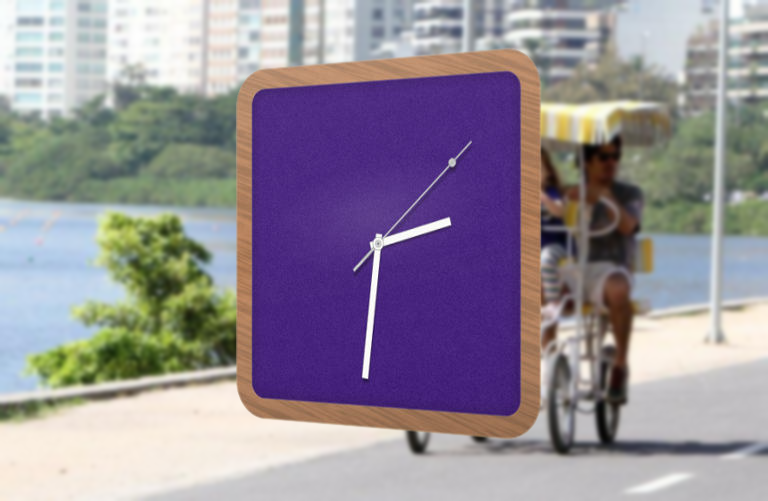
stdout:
{"hour": 2, "minute": 31, "second": 8}
